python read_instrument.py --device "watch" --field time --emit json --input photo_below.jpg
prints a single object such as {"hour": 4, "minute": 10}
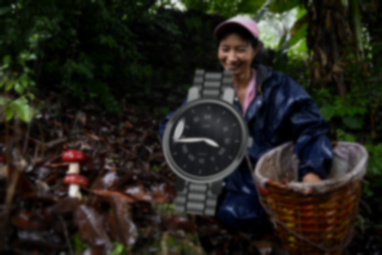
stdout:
{"hour": 3, "minute": 44}
